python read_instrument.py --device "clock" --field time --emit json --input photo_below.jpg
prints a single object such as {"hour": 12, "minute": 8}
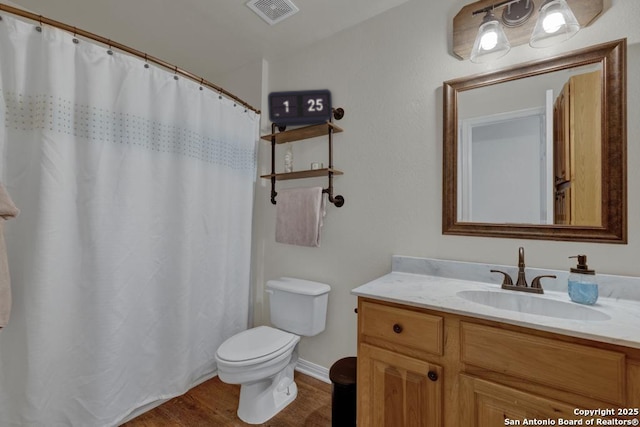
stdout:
{"hour": 1, "minute": 25}
